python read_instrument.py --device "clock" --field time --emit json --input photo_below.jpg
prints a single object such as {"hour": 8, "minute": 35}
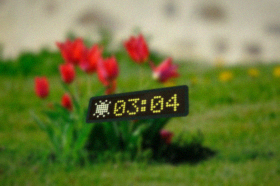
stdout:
{"hour": 3, "minute": 4}
